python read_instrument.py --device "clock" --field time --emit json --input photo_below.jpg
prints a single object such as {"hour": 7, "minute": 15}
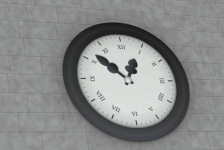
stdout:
{"hour": 12, "minute": 52}
